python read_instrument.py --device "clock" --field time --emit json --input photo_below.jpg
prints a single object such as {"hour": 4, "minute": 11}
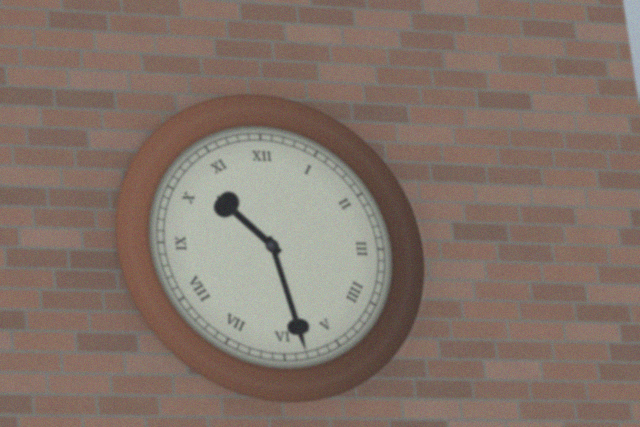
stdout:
{"hour": 10, "minute": 28}
